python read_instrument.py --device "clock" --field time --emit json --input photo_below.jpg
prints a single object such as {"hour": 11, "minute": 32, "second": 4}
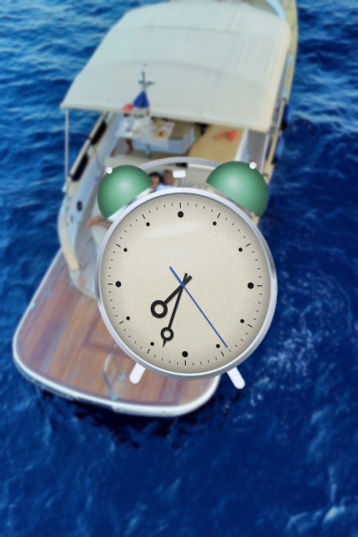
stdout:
{"hour": 7, "minute": 33, "second": 24}
